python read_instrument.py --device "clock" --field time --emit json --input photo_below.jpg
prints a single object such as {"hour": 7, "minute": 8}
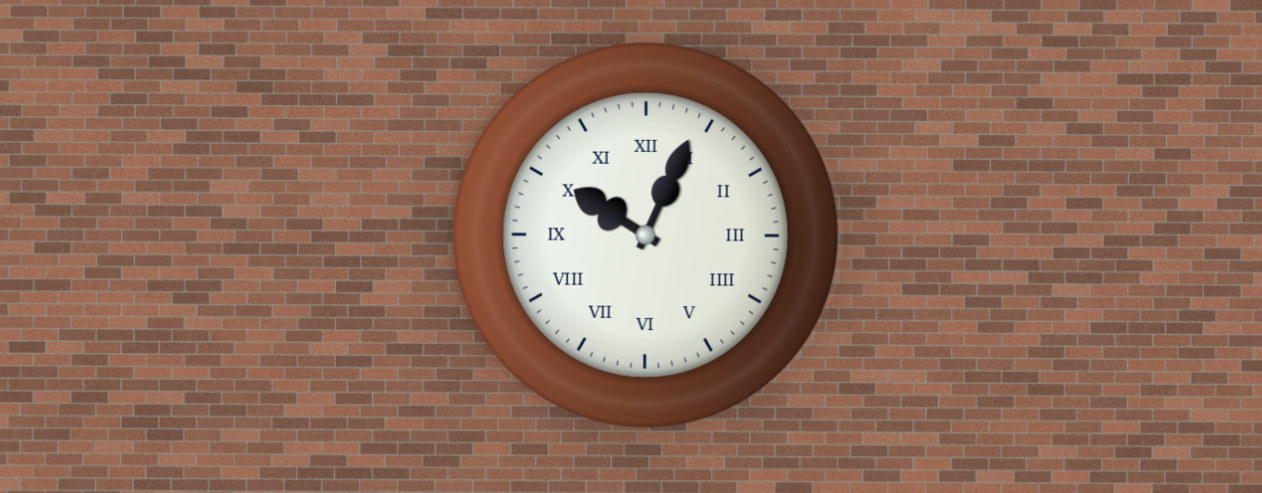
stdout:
{"hour": 10, "minute": 4}
